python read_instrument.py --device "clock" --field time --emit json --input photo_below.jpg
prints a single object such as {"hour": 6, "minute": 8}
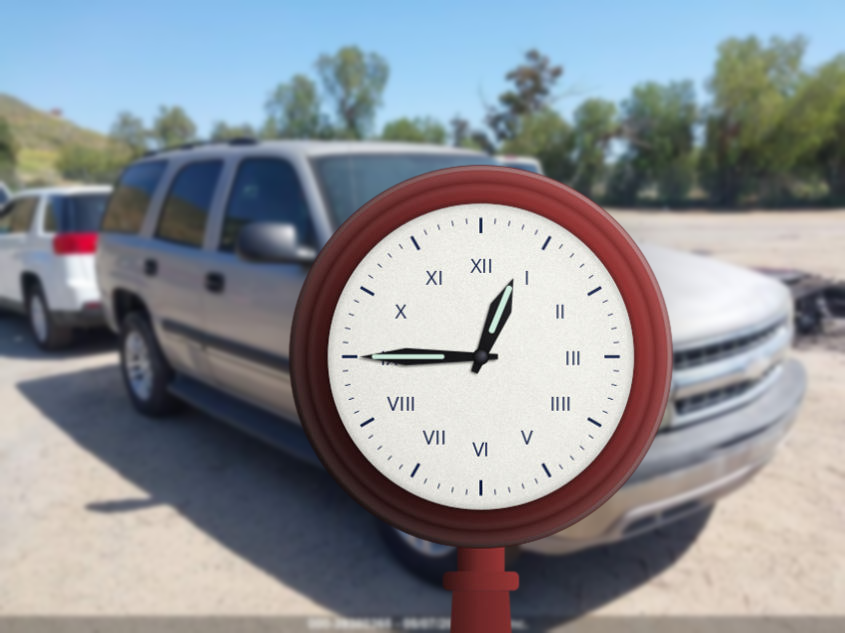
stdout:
{"hour": 12, "minute": 45}
